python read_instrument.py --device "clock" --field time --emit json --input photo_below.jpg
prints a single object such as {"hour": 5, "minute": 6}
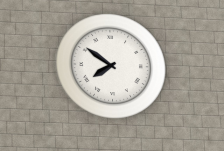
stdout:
{"hour": 7, "minute": 51}
